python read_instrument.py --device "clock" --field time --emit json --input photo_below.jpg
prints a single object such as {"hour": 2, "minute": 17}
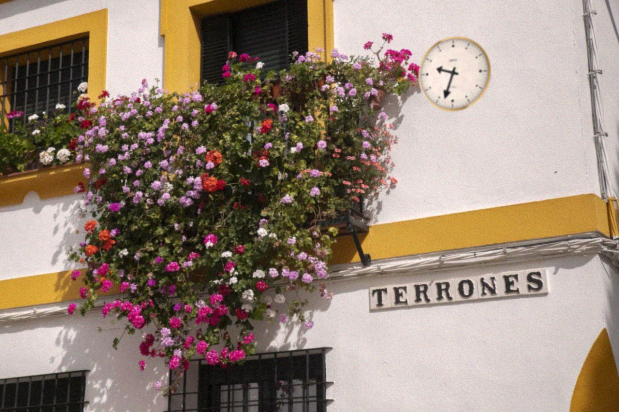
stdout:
{"hour": 9, "minute": 33}
